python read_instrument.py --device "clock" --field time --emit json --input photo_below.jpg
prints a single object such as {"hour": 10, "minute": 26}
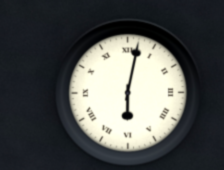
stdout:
{"hour": 6, "minute": 2}
